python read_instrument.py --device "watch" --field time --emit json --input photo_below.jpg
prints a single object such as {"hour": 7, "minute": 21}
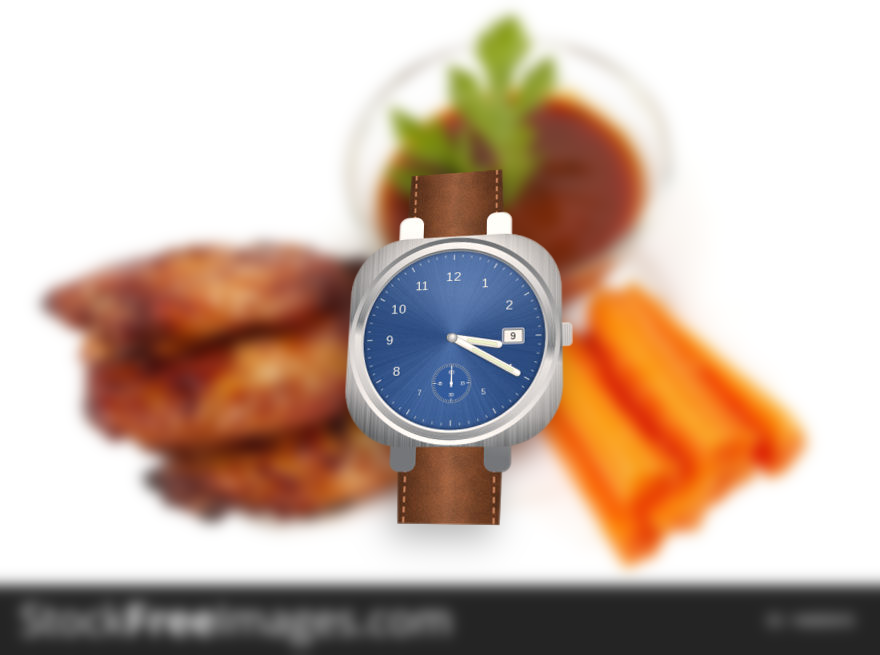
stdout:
{"hour": 3, "minute": 20}
